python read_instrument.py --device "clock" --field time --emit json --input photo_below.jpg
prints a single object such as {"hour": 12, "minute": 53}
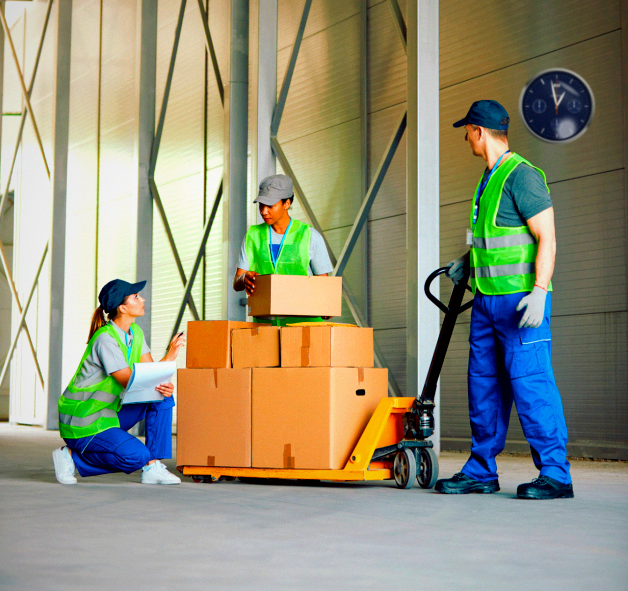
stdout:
{"hour": 12, "minute": 58}
